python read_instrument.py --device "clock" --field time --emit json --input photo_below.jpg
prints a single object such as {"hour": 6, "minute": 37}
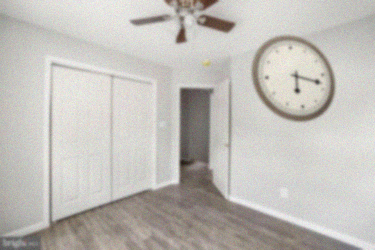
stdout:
{"hour": 6, "minute": 18}
